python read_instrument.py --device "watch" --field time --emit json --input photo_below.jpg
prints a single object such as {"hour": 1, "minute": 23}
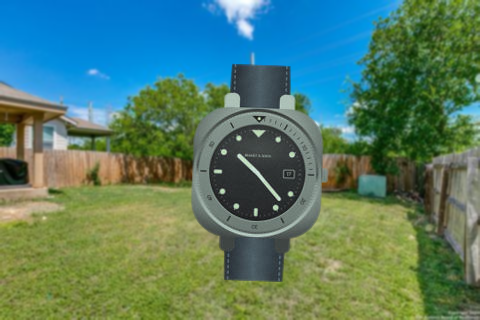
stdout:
{"hour": 10, "minute": 23}
